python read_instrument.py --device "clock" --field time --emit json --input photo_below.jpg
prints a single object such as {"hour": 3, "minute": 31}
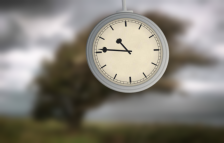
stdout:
{"hour": 10, "minute": 46}
